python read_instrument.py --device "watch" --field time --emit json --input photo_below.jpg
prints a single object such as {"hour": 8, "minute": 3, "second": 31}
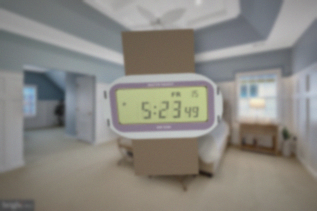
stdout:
{"hour": 5, "minute": 23, "second": 49}
